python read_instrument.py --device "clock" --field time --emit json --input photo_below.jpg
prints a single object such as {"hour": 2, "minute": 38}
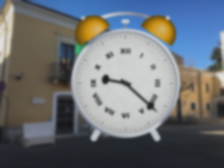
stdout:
{"hour": 9, "minute": 22}
